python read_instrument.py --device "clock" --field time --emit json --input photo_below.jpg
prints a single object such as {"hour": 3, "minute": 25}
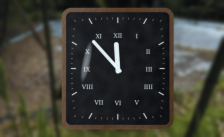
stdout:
{"hour": 11, "minute": 53}
